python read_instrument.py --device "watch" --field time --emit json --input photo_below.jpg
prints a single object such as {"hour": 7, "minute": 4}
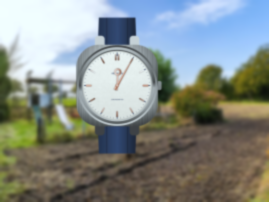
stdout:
{"hour": 12, "minute": 5}
